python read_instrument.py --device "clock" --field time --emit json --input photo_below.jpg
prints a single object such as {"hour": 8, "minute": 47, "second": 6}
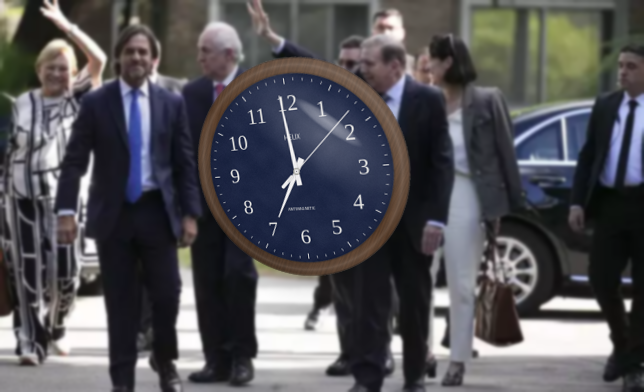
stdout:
{"hour": 6, "minute": 59, "second": 8}
